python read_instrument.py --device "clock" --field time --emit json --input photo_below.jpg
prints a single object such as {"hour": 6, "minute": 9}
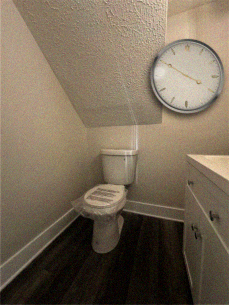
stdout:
{"hour": 3, "minute": 50}
